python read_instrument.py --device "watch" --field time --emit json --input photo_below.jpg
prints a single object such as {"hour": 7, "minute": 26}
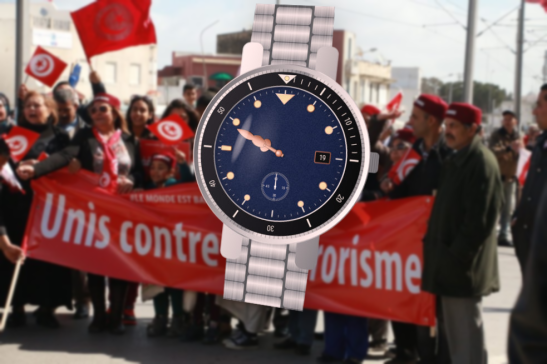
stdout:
{"hour": 9, "minute": 49}
